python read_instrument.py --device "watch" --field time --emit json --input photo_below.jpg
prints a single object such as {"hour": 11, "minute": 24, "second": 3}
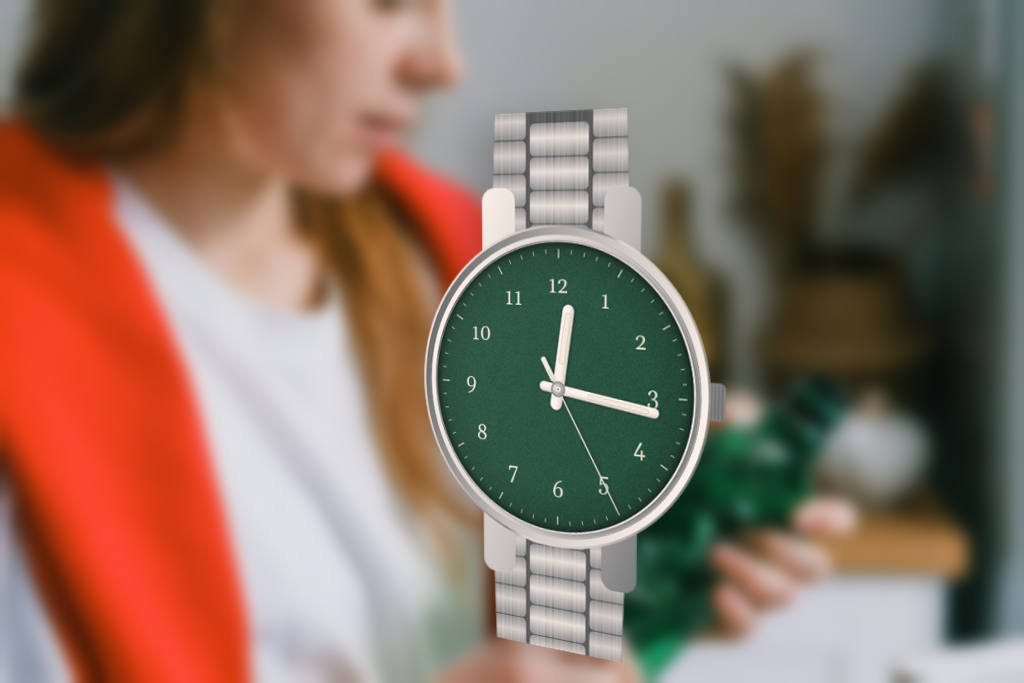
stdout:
{"hour": 12, "minute": 16, "second": 25}
